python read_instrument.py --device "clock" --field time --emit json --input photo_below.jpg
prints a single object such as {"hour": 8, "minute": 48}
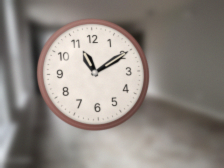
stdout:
{"hour": 11, "minute": 10}
